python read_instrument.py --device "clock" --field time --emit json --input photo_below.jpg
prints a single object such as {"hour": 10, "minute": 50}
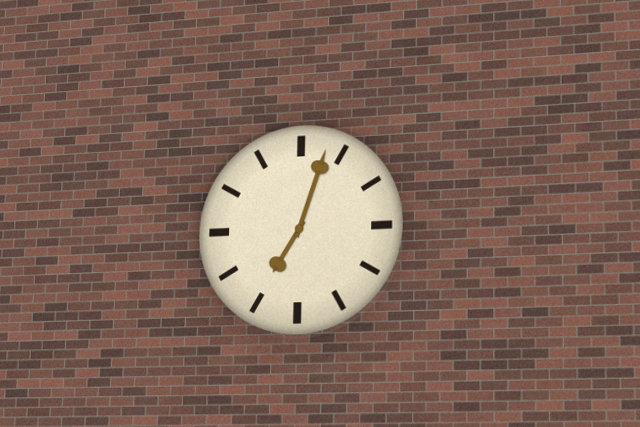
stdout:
{"hour": 7, "minute": 3}
